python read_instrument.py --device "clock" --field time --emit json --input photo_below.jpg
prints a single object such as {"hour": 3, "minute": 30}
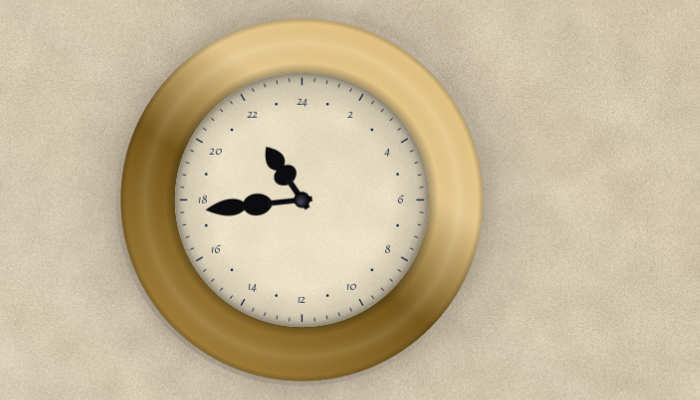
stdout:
{"hour": 21, "minute": 44}
